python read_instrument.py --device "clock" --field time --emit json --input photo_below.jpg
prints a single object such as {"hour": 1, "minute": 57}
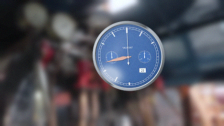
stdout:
{"hour": 8, "minute": 43}
